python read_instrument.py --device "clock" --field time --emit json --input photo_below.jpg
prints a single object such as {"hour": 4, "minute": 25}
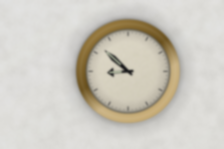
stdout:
{"hour": 8, "minute": 52}
